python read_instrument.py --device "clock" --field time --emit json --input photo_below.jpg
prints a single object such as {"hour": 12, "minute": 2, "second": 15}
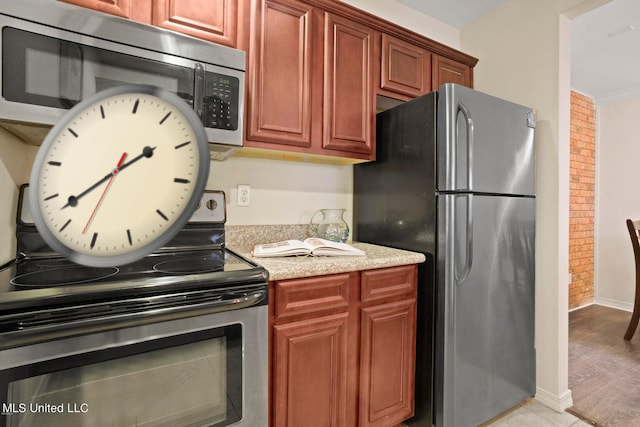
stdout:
{"hour": 1, "minute": 37, "second": 32}
